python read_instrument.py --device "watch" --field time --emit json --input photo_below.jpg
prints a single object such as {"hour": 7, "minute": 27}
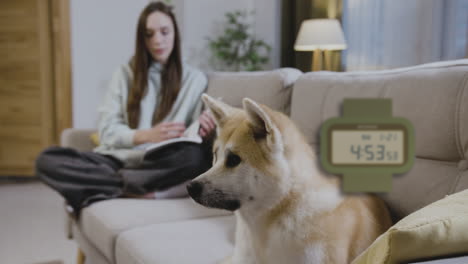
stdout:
{"hour": 4, "minute": 53}
